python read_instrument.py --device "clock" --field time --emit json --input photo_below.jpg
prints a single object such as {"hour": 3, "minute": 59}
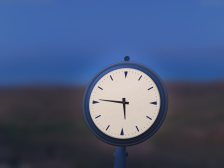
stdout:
{"hour": 5, "minute": 46}
